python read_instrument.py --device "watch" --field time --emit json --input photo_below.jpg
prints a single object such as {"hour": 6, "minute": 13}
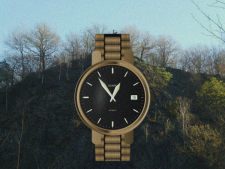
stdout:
{"hour": 12, "minute": 54}
